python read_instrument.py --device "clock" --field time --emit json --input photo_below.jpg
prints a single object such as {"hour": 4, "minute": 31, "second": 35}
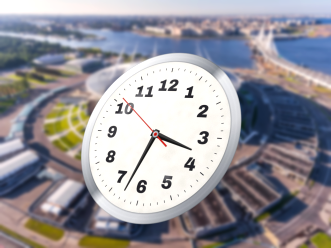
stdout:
{"hour": 3, "minute": 32, "second": 51}
